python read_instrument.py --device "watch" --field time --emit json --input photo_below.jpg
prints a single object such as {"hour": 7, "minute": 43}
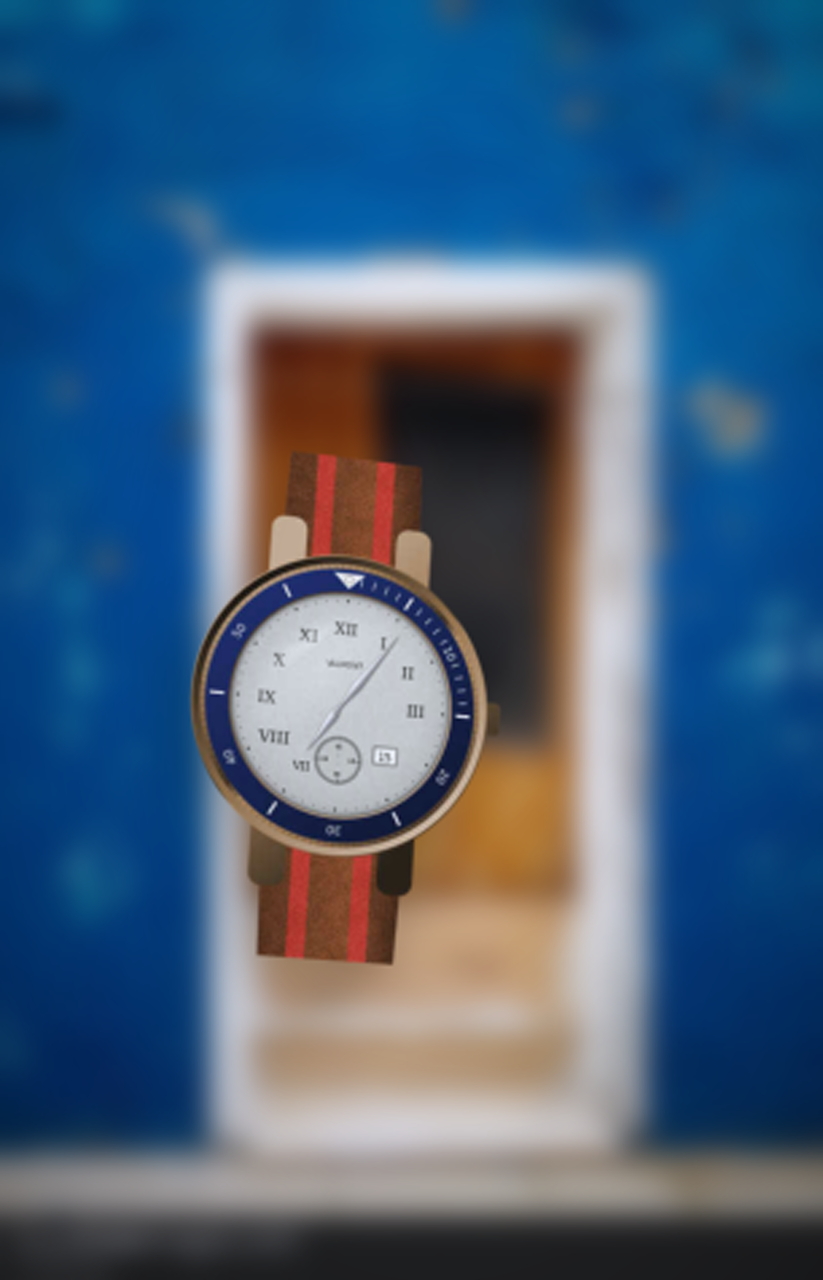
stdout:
{"hour": 7, "minute": 6}
